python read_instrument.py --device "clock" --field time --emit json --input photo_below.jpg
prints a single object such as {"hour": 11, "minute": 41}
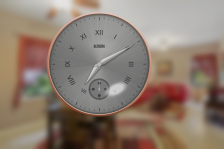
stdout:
{"hour": 7, "minute": 10}
